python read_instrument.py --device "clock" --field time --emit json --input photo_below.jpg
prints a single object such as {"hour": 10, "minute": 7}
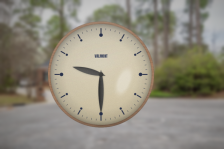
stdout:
{"hour": 9, "minute": 30}
